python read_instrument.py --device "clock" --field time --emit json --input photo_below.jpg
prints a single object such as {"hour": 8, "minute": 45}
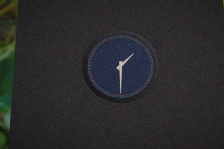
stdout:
{"hour": 1, "minute": 30}
